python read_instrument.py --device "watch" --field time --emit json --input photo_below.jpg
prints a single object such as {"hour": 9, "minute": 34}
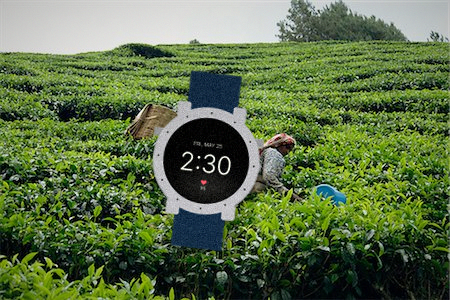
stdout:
{"hour": 2, "minute": 30}
